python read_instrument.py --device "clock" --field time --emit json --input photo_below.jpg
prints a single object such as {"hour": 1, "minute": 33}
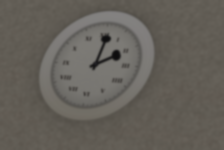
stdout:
{"hour": 2, "minute": 1}
